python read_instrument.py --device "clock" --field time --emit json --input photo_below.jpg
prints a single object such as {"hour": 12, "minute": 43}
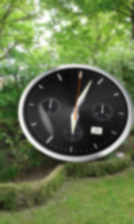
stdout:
{"hour": 6, "minute": 3}
